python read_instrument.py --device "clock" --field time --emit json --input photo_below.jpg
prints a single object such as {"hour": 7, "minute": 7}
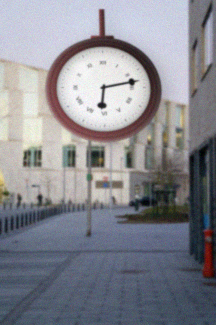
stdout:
{"hour": 6, "minute": 13}
